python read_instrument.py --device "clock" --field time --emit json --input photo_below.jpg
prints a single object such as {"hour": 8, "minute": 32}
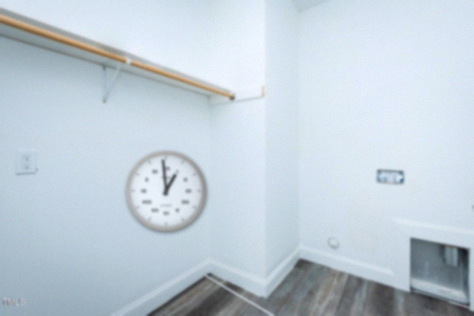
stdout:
{"hour": 12, "minute": 59}
